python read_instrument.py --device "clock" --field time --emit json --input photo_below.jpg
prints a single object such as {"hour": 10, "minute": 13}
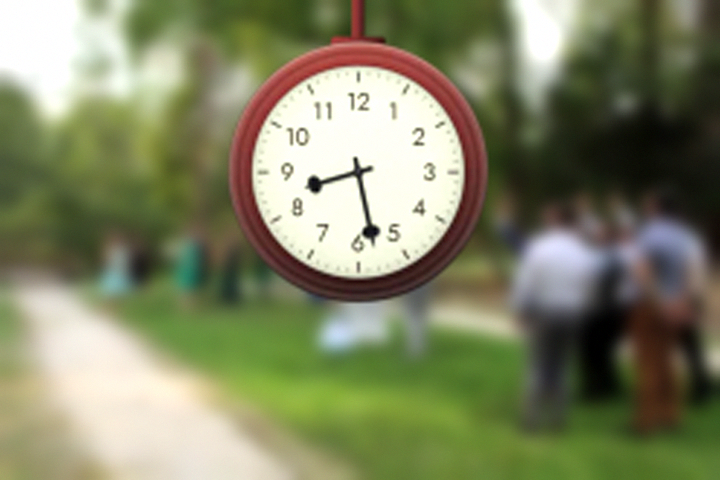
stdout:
{"hour": 8, "minute": 28}
